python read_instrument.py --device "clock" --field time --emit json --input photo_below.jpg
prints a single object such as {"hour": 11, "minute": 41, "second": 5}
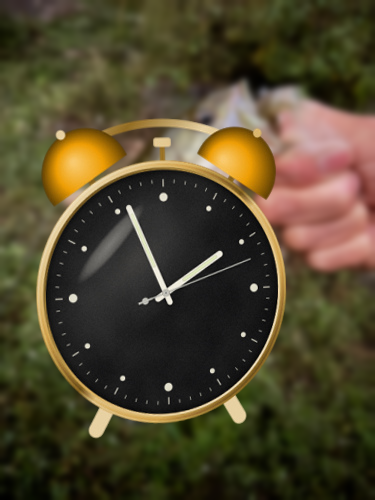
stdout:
{"hour": 1, "minute": 56, "second": 12}
